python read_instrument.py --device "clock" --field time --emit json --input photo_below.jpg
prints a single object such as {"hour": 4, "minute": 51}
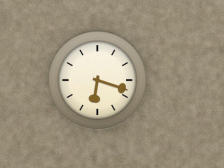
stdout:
{"hour": 6, "minute": 18}
